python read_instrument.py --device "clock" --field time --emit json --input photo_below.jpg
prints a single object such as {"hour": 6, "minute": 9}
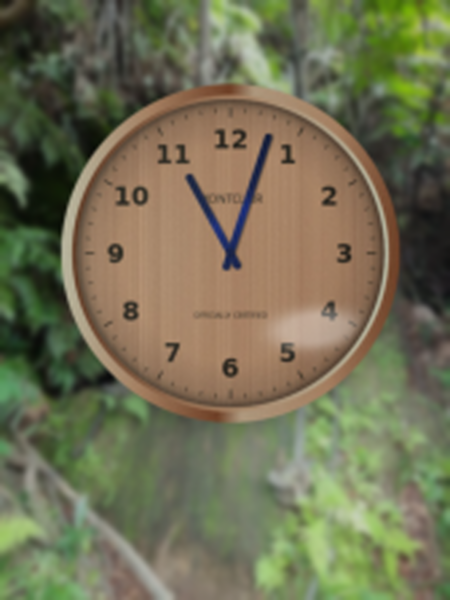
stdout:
{"hour": 11, "minute": 3}
